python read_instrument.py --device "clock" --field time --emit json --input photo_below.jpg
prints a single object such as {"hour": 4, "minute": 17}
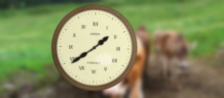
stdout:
{"hour": 1, "minute": 39}
